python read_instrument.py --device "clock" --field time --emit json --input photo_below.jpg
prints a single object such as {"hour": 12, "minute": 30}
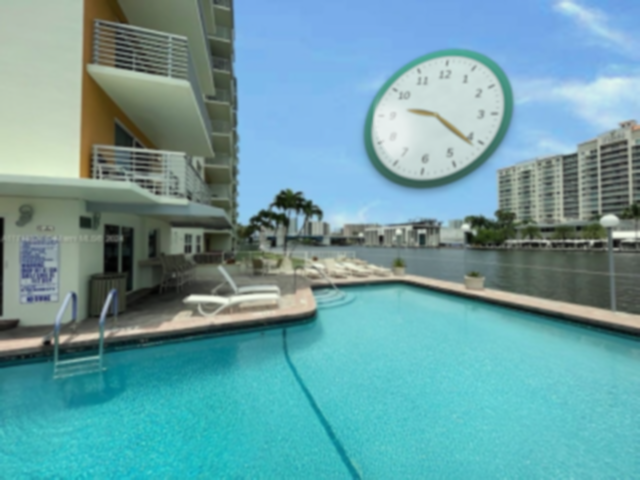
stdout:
{"hour": 9, "minute": 21}
